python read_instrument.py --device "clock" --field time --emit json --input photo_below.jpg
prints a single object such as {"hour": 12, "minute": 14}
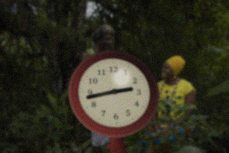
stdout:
{"hour": 2, "minute": 43}
